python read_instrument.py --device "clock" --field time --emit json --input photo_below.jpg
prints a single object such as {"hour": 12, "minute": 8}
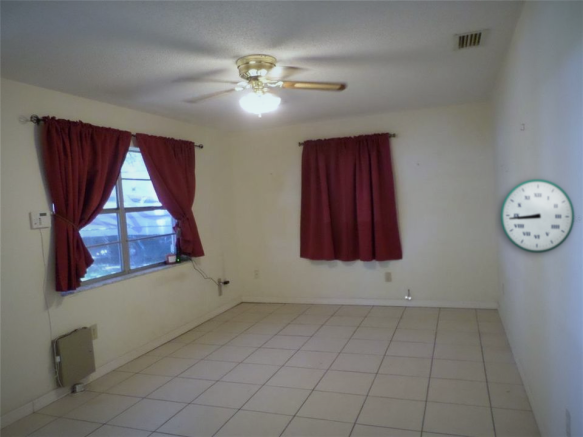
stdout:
{"hour": 8, "minute": 44}
